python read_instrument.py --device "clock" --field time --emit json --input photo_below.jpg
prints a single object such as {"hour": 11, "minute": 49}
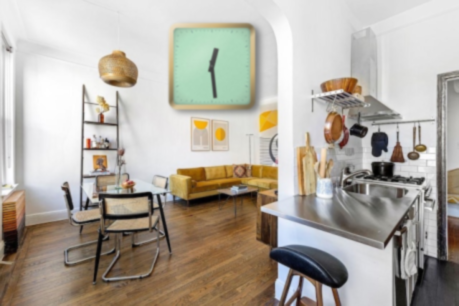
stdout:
{"hour": 12, "minute": 29}
